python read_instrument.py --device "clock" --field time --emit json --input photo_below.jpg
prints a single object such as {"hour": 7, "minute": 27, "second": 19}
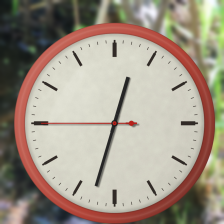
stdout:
{"hour": 12, "minute": 32, "second": 45}
